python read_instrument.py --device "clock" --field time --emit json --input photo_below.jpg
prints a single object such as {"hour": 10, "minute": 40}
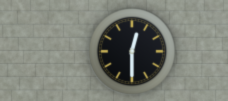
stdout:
{"hour": 12, "minute": 30}
